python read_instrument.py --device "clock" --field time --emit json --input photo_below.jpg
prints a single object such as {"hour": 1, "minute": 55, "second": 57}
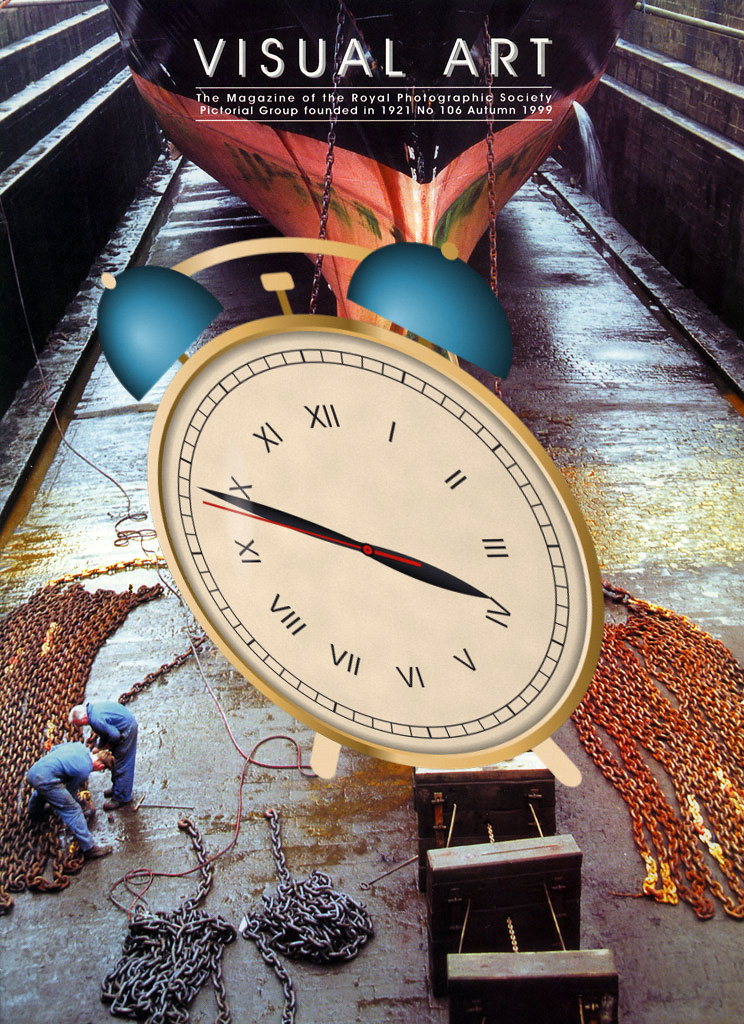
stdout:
{"hour": 3, "minute": 48, "second": 48}
